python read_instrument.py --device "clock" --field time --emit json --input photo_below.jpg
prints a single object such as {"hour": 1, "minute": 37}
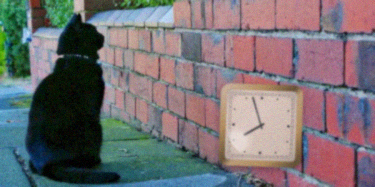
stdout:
{"hour": 7, "minute": 57}
